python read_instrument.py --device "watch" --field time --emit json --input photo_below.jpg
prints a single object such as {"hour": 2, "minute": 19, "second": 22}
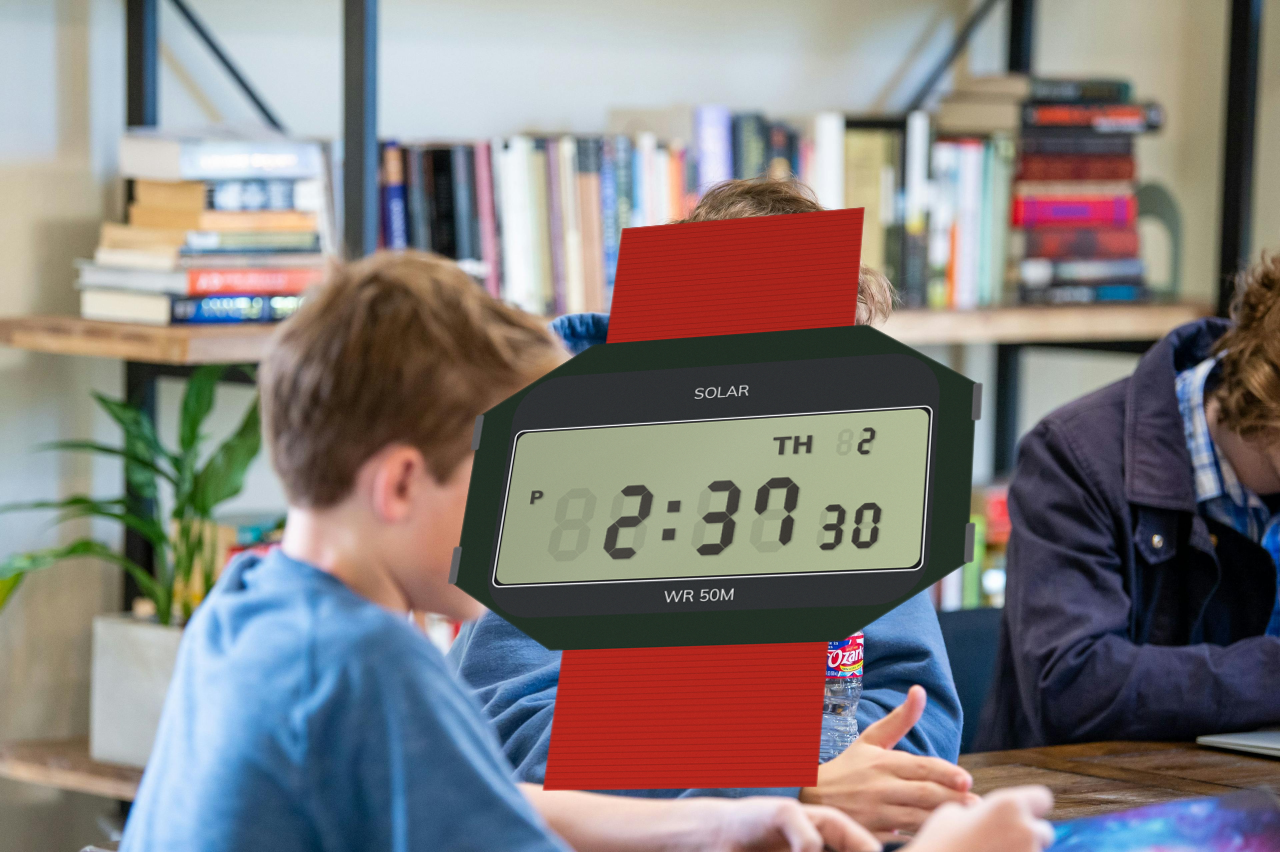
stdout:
{"hour": 2, "minute": 37, "second": 30}
